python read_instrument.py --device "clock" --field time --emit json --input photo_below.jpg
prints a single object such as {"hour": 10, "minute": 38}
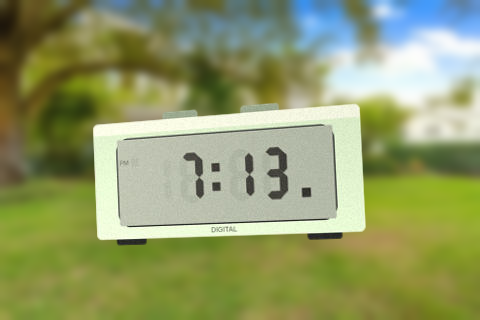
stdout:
{"hour": 7, "minute": 13}
